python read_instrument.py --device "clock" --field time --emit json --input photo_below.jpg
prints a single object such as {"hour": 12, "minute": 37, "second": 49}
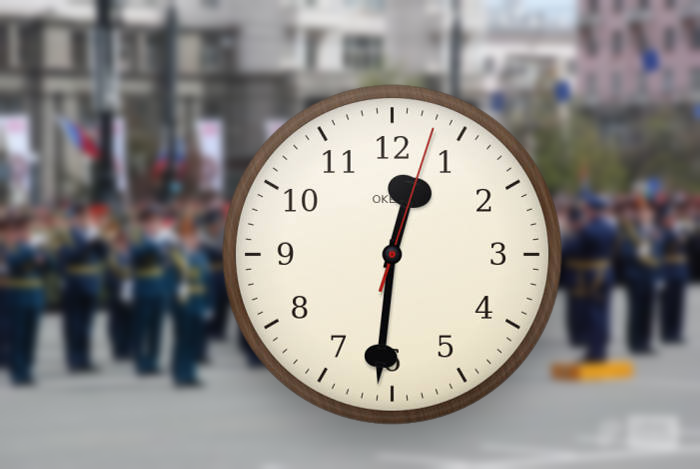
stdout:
{"hour": 12, "minute": 31, "second": 3}
